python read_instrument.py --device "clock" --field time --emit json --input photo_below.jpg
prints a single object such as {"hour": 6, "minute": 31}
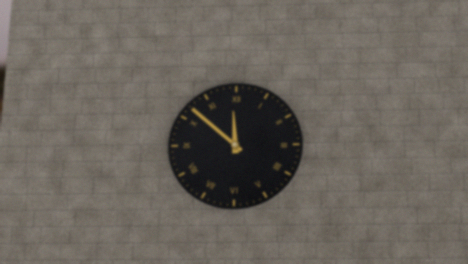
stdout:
{"hour": 11, "minute": 52}
